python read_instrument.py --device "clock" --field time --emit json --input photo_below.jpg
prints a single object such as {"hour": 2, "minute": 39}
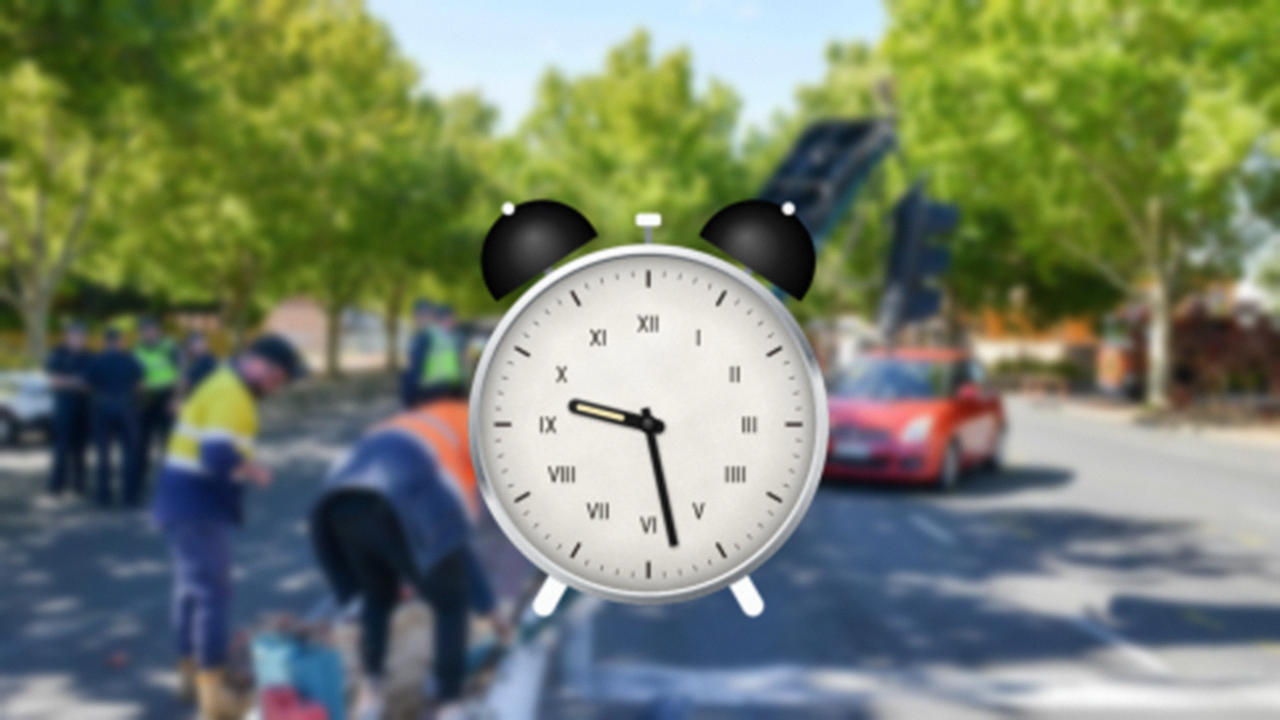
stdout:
{"hour": 9, "minute": 28}
